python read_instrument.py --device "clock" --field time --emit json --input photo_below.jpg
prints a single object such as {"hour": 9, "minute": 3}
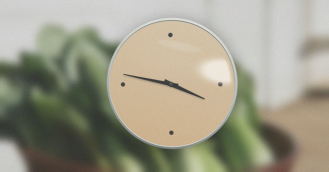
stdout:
{"hour": 3, "minute": 47}
